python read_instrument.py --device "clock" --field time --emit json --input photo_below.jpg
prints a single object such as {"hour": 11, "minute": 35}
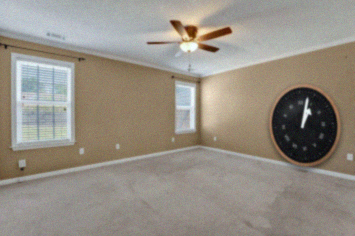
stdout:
{"hour": 1, "minute": 3}
